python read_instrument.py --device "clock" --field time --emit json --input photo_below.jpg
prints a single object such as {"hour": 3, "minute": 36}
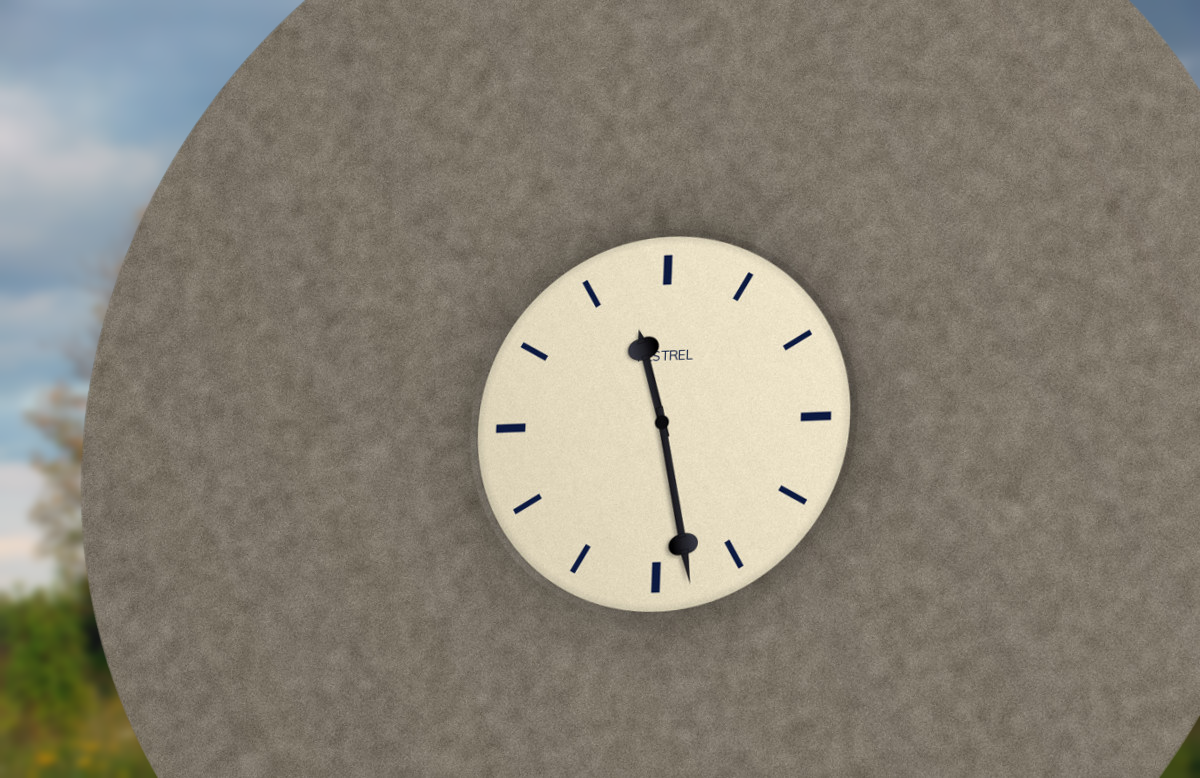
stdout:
{"hour": 11, "minute": 28}
